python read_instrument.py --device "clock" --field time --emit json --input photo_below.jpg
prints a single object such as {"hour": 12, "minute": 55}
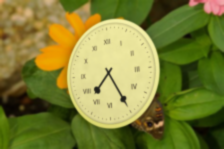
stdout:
{"hour": 7, "minute": 25}
